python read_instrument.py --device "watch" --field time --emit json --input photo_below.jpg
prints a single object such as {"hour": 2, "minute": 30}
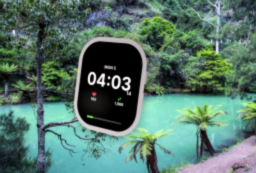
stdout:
{"hour": 4, "minute": 3}
